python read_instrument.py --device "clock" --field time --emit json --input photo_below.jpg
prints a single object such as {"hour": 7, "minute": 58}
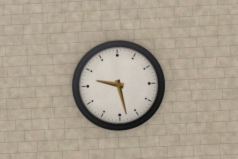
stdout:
{"hour": 9, "minute": 28}
